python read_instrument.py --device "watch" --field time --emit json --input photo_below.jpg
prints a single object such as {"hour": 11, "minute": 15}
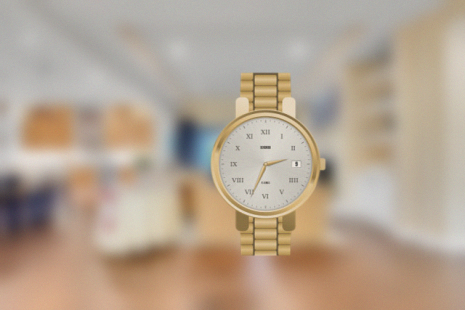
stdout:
{"hour": 2, "minute": 34}
